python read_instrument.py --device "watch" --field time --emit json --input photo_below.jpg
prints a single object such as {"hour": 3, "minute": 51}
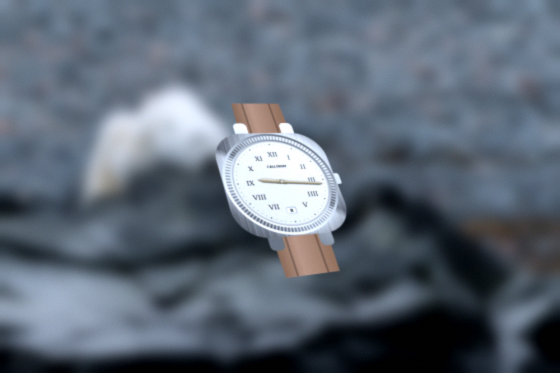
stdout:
{"hour": 9, "minute": 16}
